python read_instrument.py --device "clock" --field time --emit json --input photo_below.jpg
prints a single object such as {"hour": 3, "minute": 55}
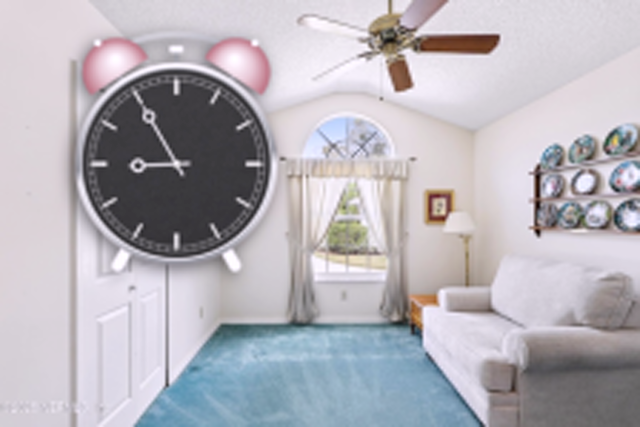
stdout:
{"hour": 8, "minute": 55}
